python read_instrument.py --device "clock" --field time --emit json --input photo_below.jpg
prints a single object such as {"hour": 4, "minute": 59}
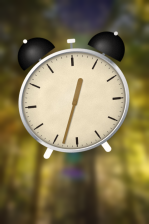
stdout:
{"hour": 12, "minute": 33}
